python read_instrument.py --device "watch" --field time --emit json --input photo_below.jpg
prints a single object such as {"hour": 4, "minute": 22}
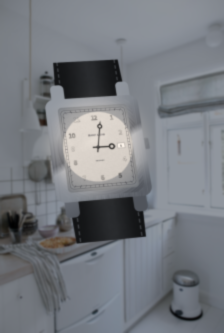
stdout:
{"hour": 3, "minute": 2}
